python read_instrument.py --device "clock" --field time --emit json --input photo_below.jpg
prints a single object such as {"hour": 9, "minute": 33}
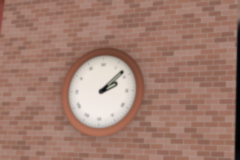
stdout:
{"hour": 2, "minute": 8}
